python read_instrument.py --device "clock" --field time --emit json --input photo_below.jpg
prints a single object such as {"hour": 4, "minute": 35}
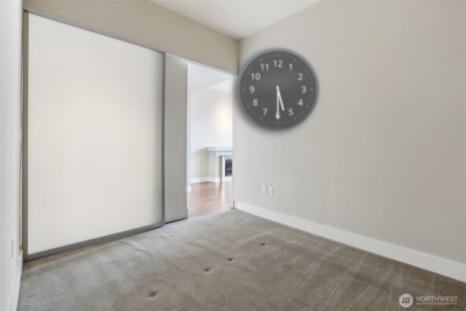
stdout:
{"hour": 5, "minute": 30}
